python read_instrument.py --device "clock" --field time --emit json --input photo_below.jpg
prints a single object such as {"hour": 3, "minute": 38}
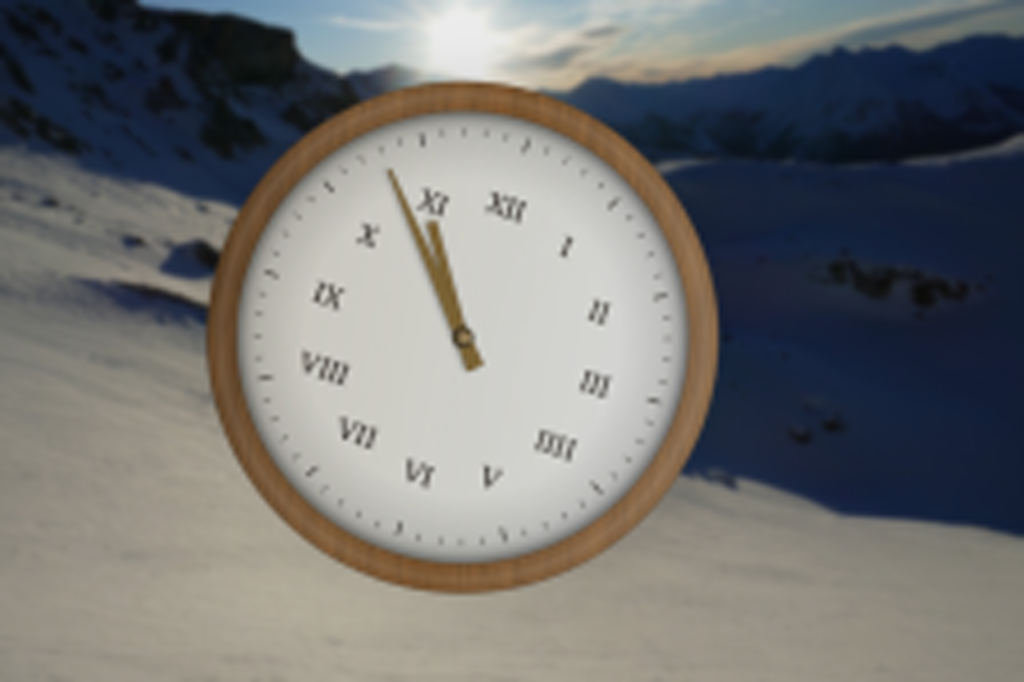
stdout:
{"hour": 10, "minute": 53}
